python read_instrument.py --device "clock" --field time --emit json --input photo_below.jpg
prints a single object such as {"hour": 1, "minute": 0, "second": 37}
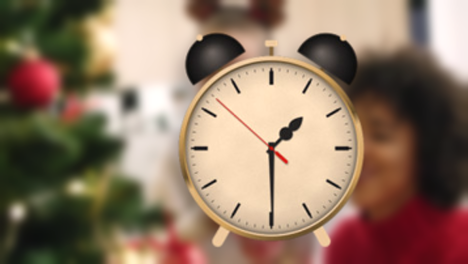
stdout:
{"hour": 1, "minute": 29, "second": 52}
